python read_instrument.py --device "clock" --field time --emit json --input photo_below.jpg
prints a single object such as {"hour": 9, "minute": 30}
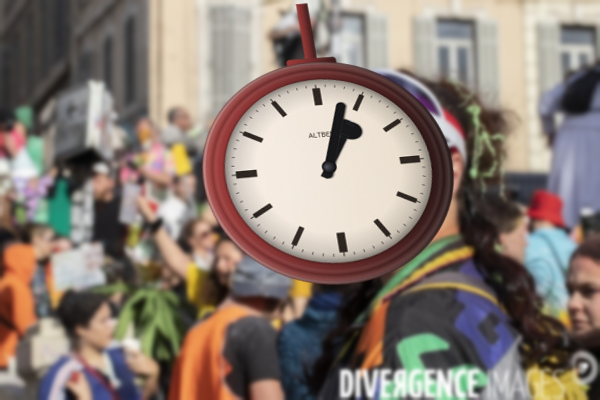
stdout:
{"hour": 1, "minute": 3}
